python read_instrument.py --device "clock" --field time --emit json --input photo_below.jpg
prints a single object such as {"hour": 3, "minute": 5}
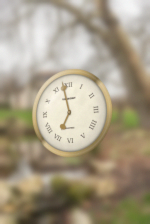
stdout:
{"hour": 6, "minute": 58}
